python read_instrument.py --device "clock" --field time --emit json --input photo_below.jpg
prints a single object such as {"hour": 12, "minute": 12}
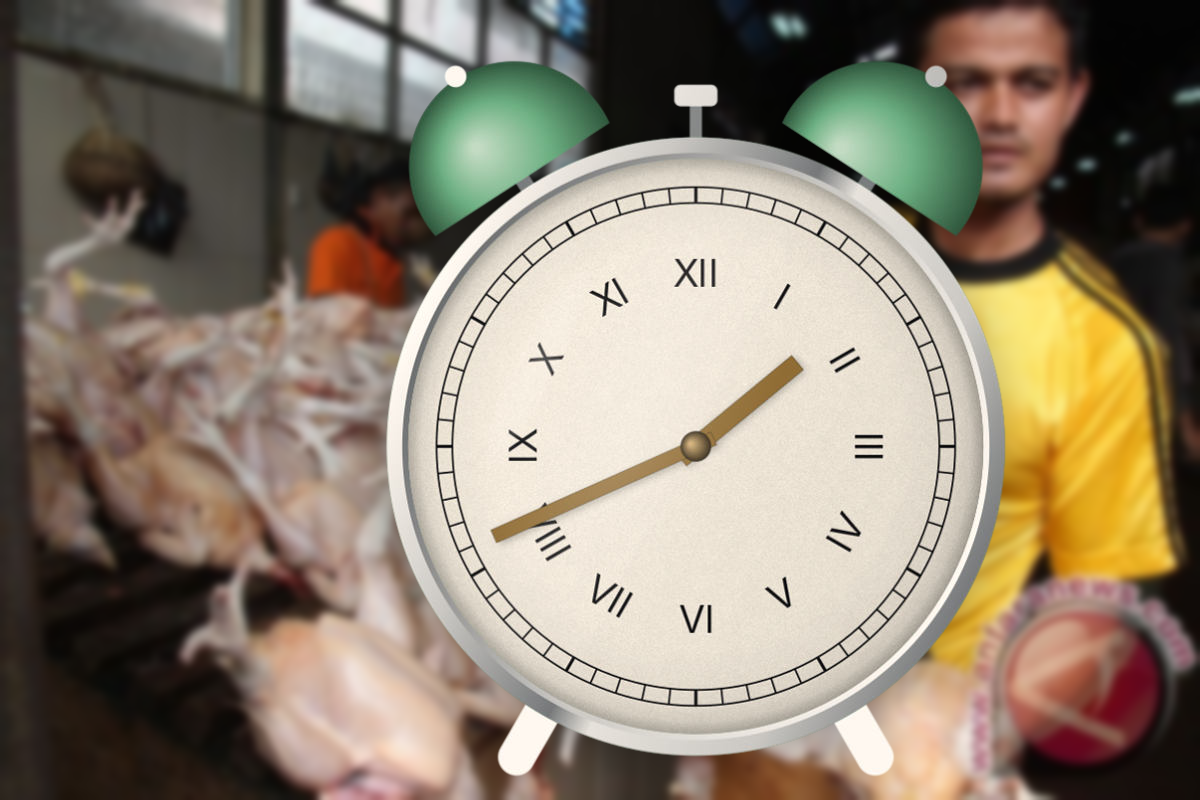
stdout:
{"hour": 1, "minute": 41}
